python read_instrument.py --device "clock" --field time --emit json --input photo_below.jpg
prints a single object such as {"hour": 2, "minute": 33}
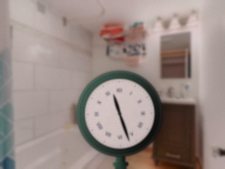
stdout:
{"hour": 11, "minute": 27}
